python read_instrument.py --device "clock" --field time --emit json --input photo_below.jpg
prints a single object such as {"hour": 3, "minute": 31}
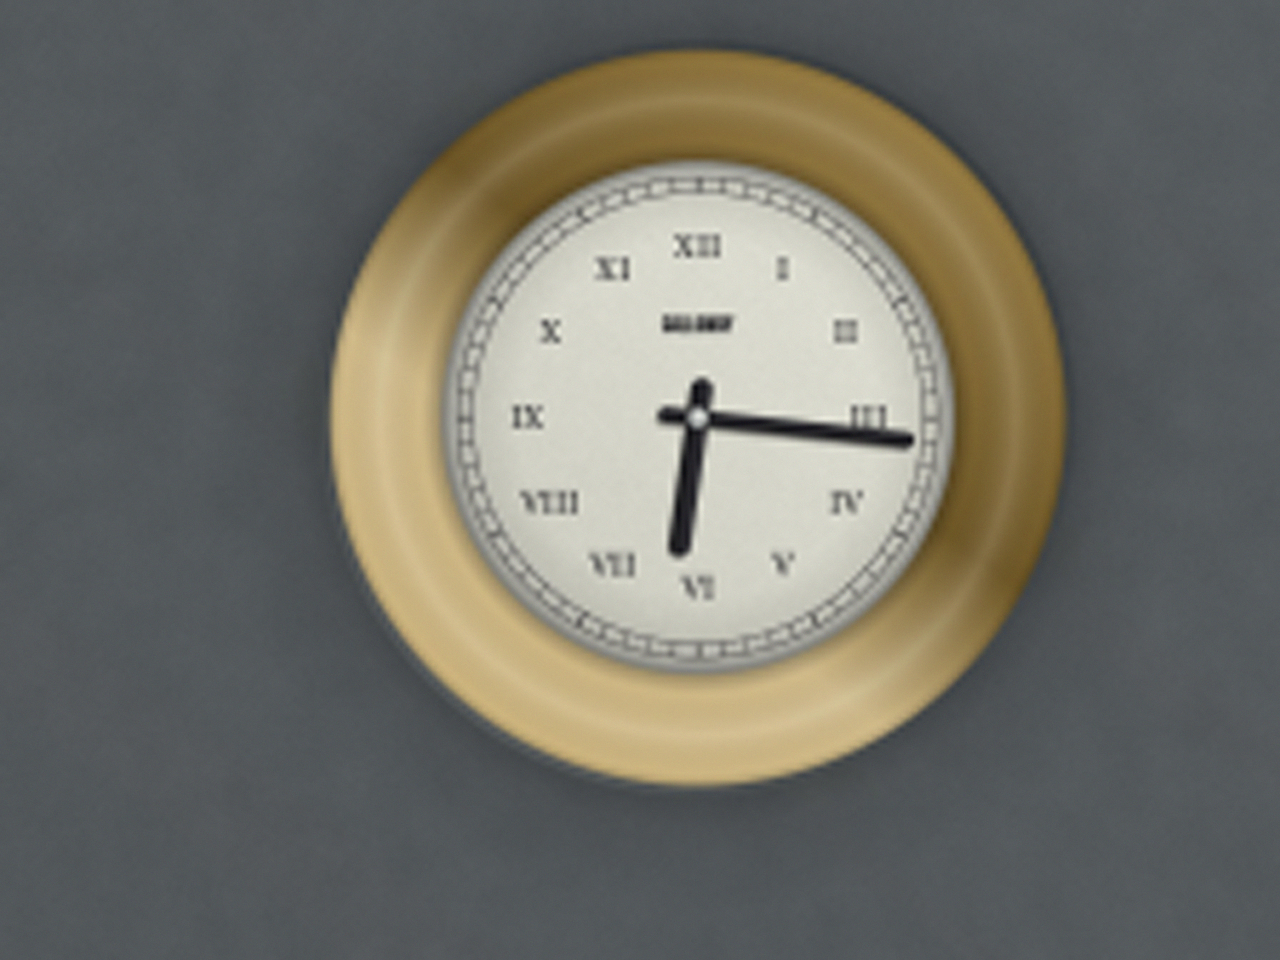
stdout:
{"hour": 6, "minute": 16}
